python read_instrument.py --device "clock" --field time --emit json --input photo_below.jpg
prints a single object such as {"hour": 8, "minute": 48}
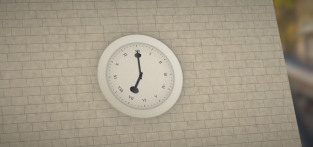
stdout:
{"hour": 7, "minute": 0}
